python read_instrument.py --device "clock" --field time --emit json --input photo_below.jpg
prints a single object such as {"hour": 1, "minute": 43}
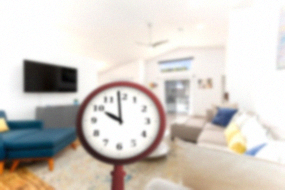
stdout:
{"hour": 9, "minute": 59}
